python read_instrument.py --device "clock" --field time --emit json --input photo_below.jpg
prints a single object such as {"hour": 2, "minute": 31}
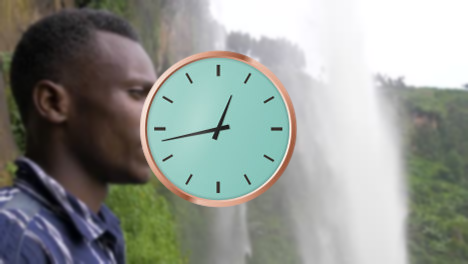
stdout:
{"hour": 12, "minute": 43}
